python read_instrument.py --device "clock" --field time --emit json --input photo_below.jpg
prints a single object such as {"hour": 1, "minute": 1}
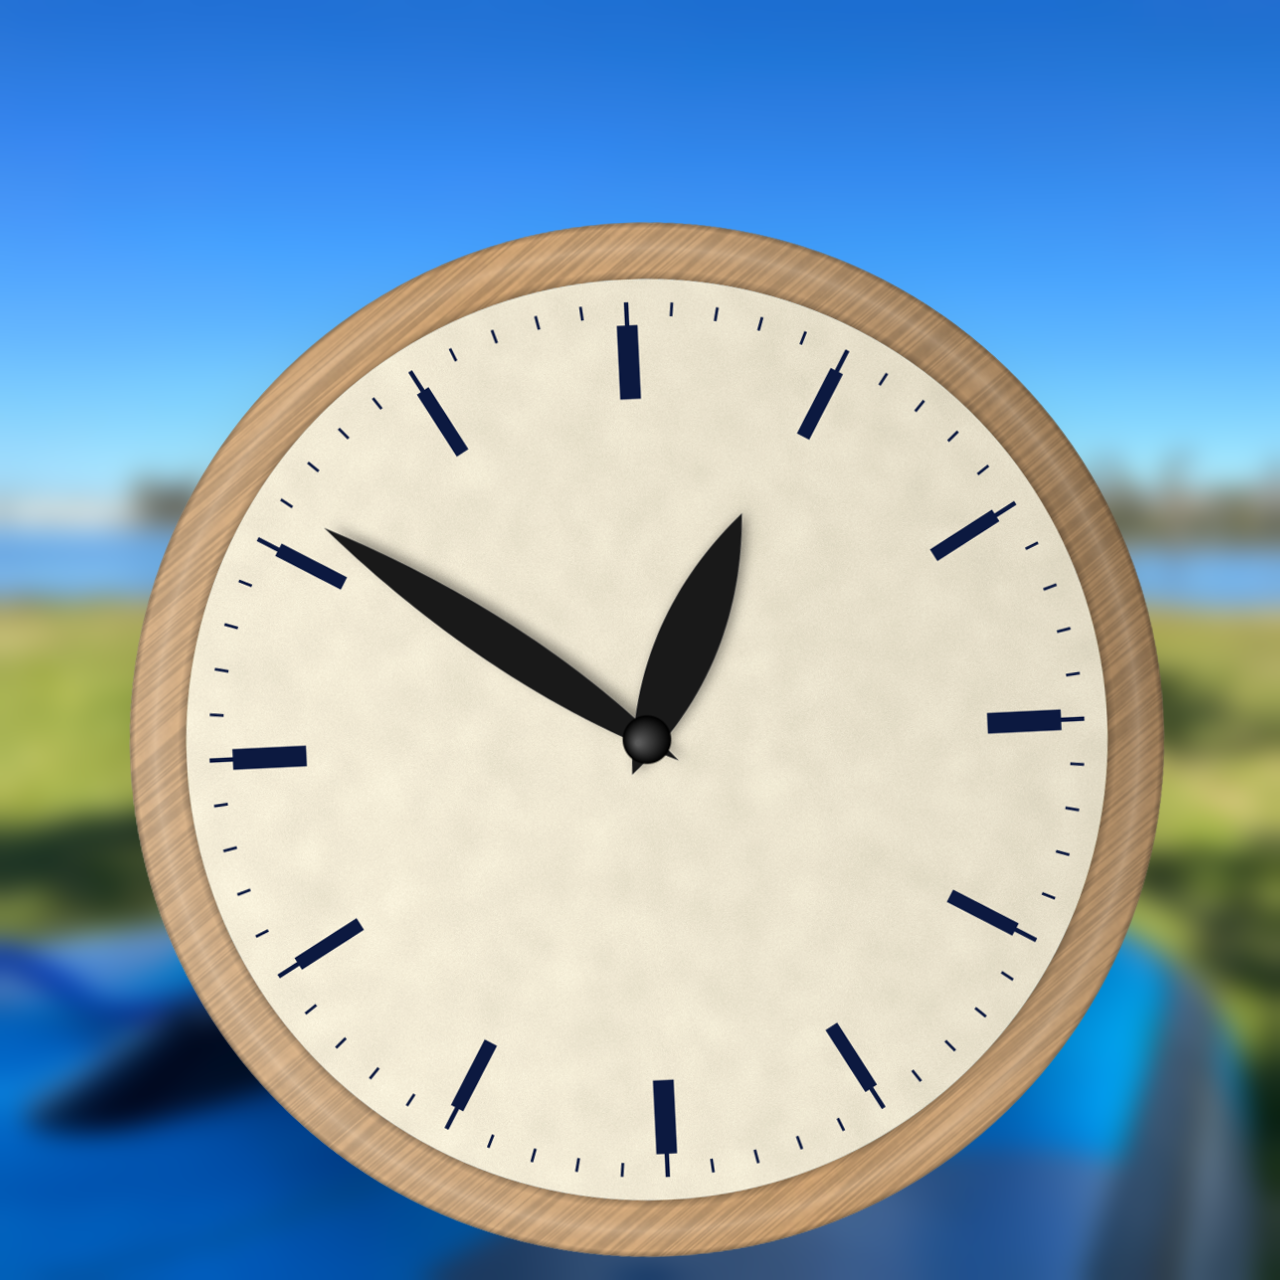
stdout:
{"hour": 12, "minute": 51}
